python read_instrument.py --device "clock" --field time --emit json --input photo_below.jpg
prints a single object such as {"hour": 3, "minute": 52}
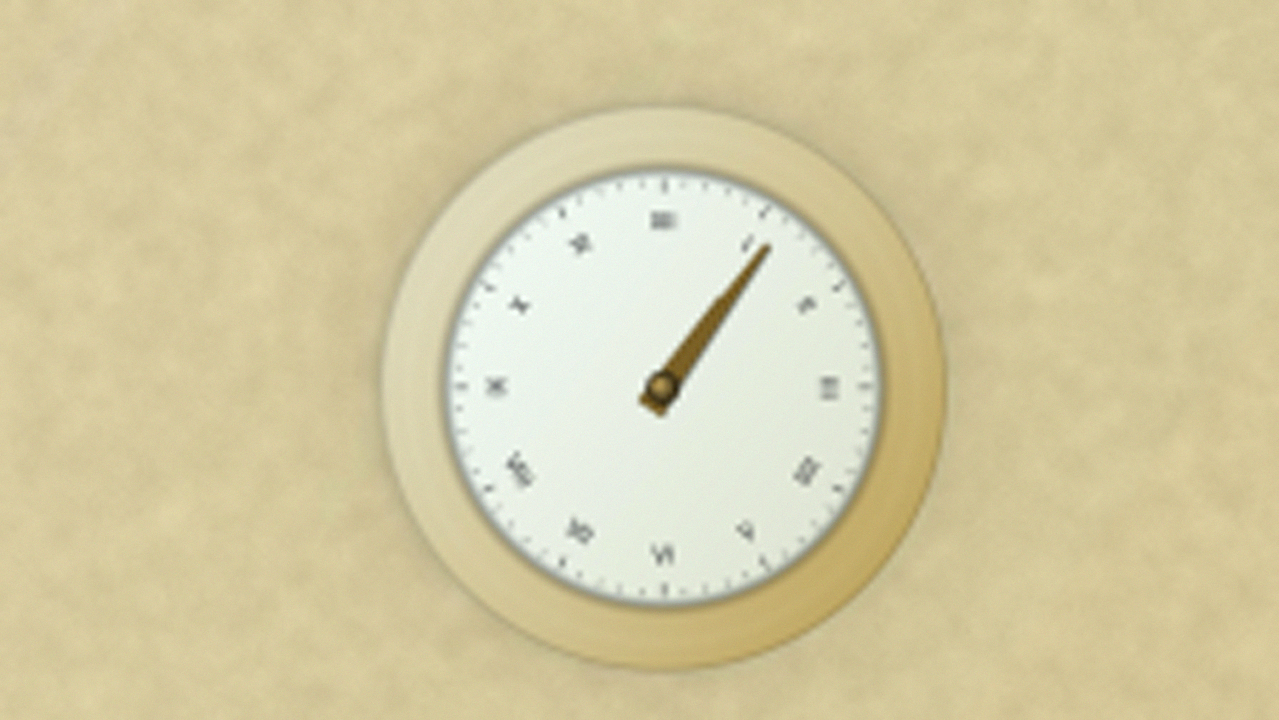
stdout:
{"hour": 1, "minute": 6}
